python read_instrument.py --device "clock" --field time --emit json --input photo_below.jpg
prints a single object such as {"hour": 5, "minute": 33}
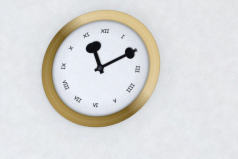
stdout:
{"hour": 11, "minute": 10}
